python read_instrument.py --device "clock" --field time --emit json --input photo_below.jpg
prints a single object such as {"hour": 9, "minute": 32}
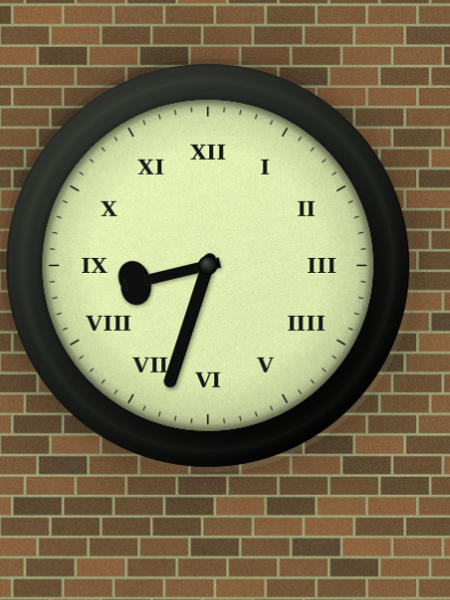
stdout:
{"hour": 8, "minute": 33}
